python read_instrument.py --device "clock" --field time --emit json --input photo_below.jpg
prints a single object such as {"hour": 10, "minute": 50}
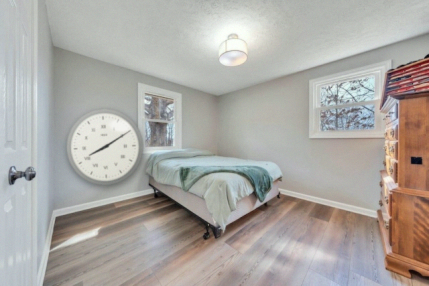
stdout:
{"hour": 8, "minute": 10}
